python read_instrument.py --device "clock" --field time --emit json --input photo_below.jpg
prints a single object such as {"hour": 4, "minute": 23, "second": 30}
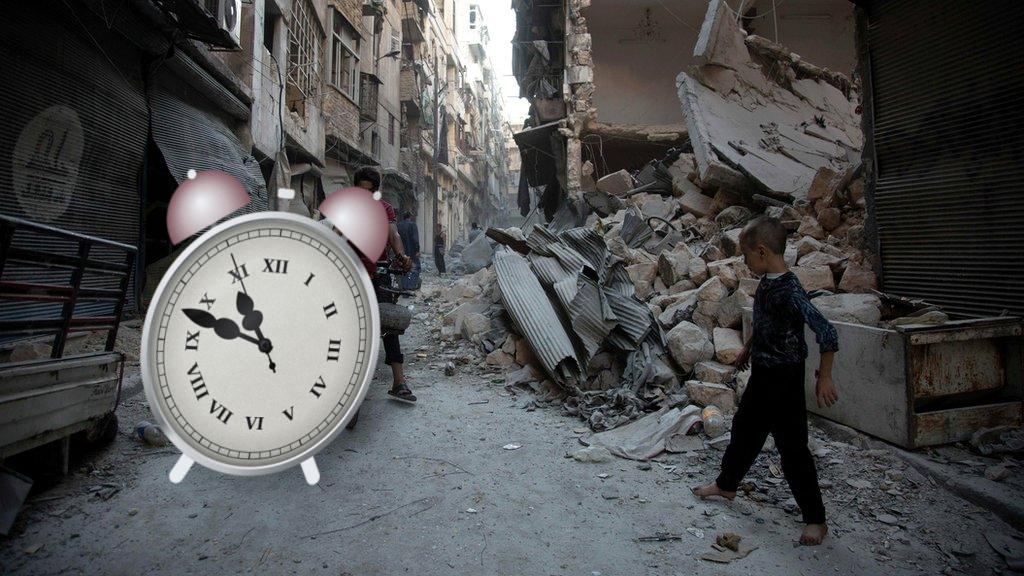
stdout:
{"hour": 10, "minute": 47, "second": 55}
